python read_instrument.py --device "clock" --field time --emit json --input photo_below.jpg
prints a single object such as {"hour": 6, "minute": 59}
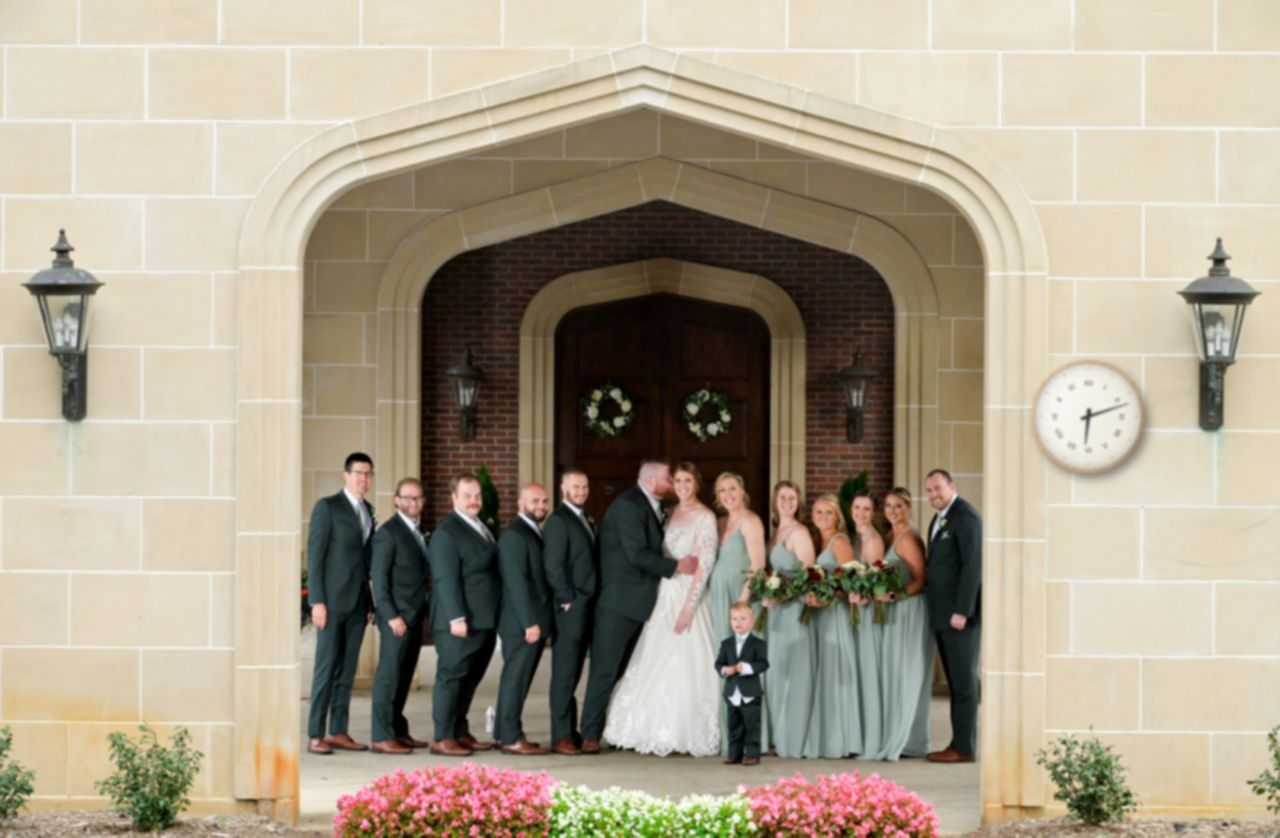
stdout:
{"hour": 6, "minute": 12}
